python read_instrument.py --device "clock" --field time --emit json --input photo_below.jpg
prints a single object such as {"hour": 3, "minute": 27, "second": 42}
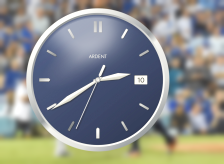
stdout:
{"hour": 2, "minute": 39, "second": 34}
